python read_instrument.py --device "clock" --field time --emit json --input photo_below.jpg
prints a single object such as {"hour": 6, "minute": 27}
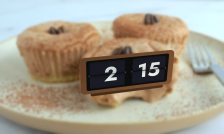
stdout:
{"hour": 2, "minute": 15}
